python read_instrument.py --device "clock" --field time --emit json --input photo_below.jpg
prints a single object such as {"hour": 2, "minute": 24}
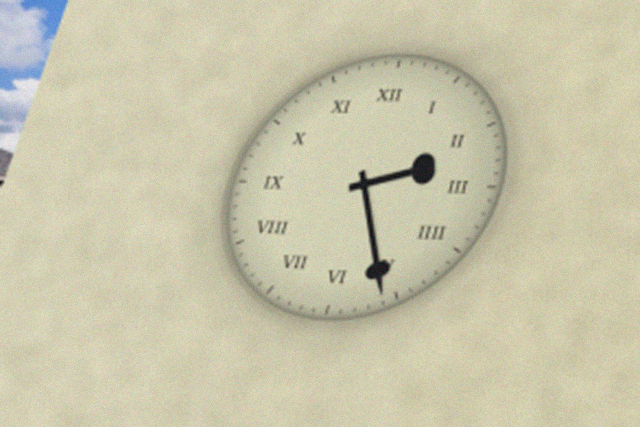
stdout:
{"hour": 2, "minute": 26}
